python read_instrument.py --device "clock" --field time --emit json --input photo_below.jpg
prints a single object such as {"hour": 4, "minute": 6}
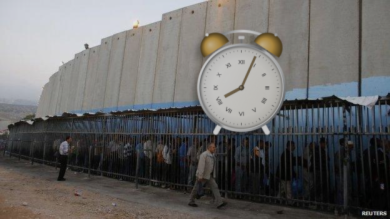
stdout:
{"hour": 8, "minute": 4}
